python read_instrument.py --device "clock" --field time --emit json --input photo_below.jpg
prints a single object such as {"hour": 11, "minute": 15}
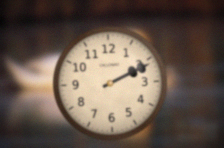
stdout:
{"hour": 2, "minute": 11}
